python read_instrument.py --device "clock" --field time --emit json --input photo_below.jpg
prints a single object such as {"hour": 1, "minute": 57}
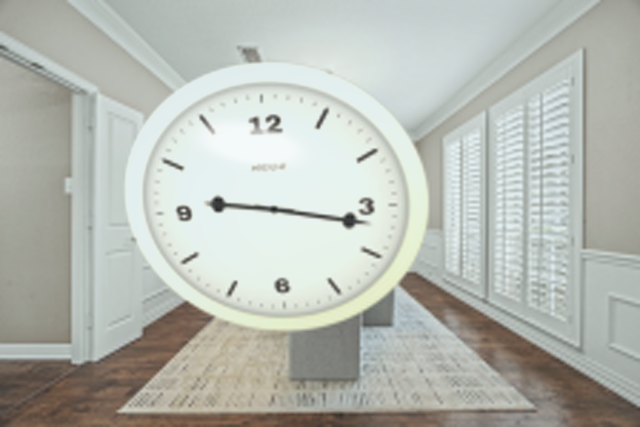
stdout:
{"hour": 9, "minute": 17}
